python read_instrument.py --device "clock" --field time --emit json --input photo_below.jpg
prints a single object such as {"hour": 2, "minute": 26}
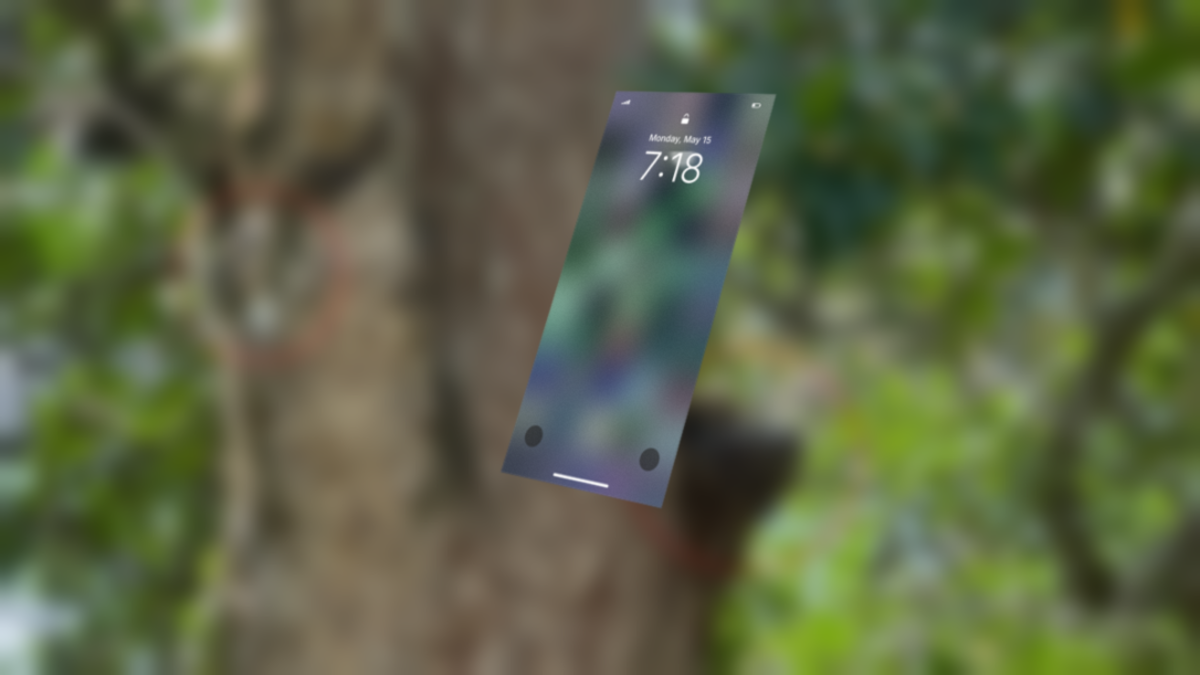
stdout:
{"hour": 7, "minute": 18}
